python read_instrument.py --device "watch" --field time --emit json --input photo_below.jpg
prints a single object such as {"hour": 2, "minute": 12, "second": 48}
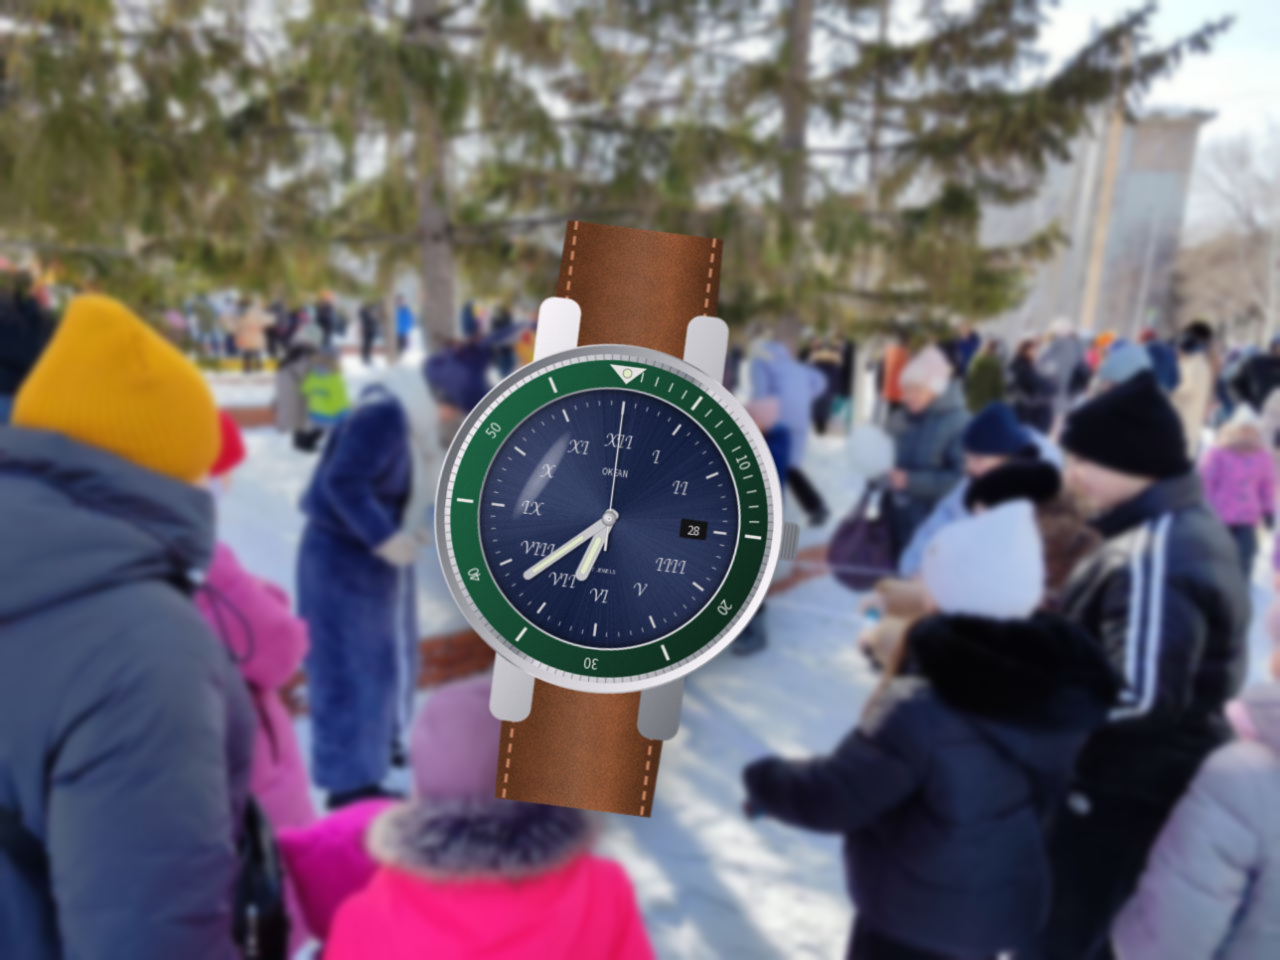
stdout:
{"hour": 6, "minute": 38, "second": 0}
